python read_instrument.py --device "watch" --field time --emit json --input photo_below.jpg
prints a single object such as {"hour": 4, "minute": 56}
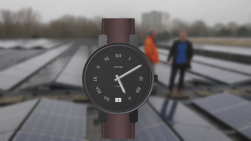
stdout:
{"hour": 5, "minute": 10}
